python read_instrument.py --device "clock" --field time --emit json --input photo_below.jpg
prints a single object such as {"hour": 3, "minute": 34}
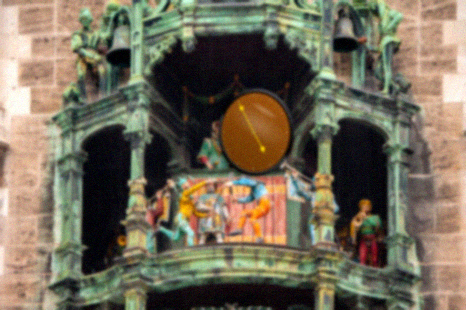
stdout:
{"hour": 4, "minute": 55}
